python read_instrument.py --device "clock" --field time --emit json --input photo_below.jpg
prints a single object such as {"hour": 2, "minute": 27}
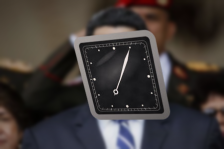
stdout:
{"hour": 7, "minute": 5}
